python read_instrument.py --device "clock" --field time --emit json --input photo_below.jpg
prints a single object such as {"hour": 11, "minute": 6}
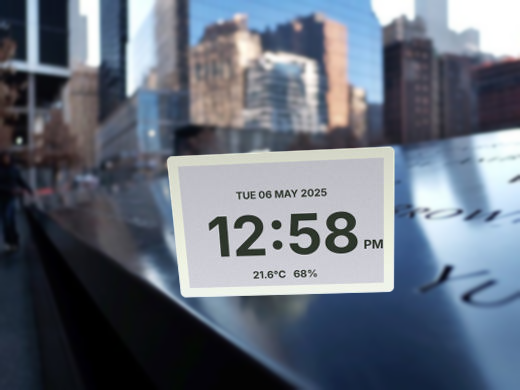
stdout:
{"hour": 12, "minute": 58}
